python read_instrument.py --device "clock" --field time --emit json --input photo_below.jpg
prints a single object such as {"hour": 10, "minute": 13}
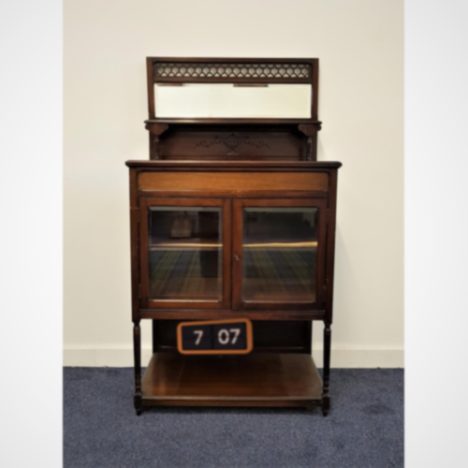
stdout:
{"hour": 7, "minute": 7}
